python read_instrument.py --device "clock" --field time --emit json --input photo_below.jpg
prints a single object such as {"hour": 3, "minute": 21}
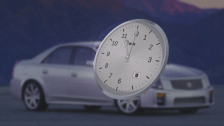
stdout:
{"hour": 11, "minute": 0}
